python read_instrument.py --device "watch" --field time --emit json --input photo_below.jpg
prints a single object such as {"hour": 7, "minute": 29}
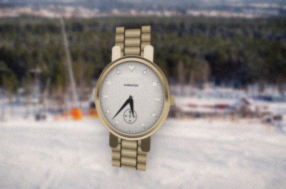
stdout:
{"hour": 5, "minute": 37}
